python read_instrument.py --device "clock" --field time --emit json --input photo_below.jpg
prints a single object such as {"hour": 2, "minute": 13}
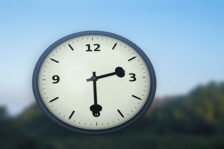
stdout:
{"hour": 2, "minute": 30}
